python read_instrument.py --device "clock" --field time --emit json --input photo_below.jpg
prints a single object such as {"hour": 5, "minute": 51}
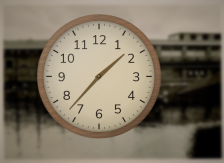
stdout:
{"hour": 1, "minute": 37}
